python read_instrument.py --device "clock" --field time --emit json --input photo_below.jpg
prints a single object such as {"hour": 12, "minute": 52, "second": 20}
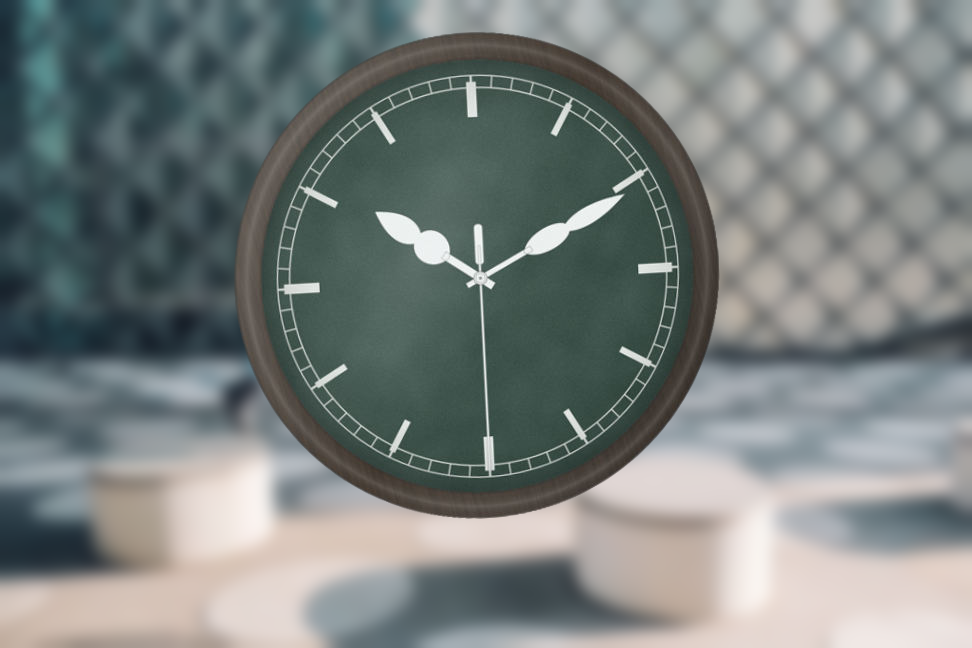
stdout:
{"hour": 10, "minute": 10, "second": 30}
